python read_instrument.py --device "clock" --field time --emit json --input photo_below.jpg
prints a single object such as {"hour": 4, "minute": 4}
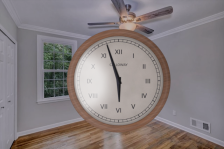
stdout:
{"hour": 5, "minute": 57}
